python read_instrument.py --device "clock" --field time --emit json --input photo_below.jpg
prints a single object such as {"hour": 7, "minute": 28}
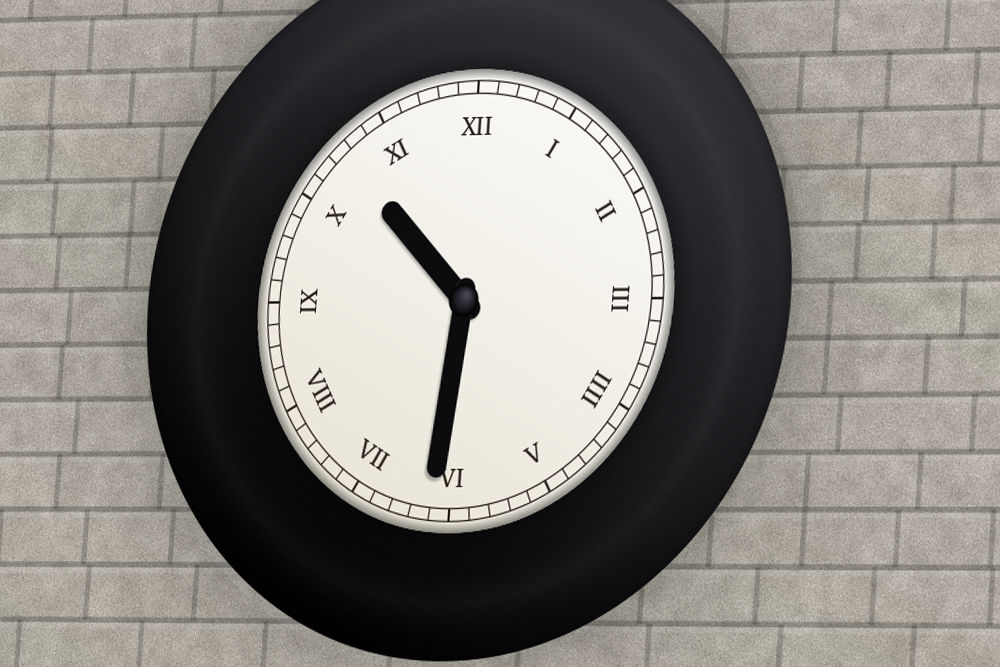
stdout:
{"hour": 10, "minute": 31}
